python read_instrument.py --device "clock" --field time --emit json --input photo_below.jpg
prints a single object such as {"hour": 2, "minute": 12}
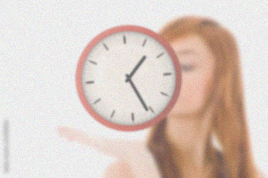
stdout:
{"hour": 1, "minute": 26}
